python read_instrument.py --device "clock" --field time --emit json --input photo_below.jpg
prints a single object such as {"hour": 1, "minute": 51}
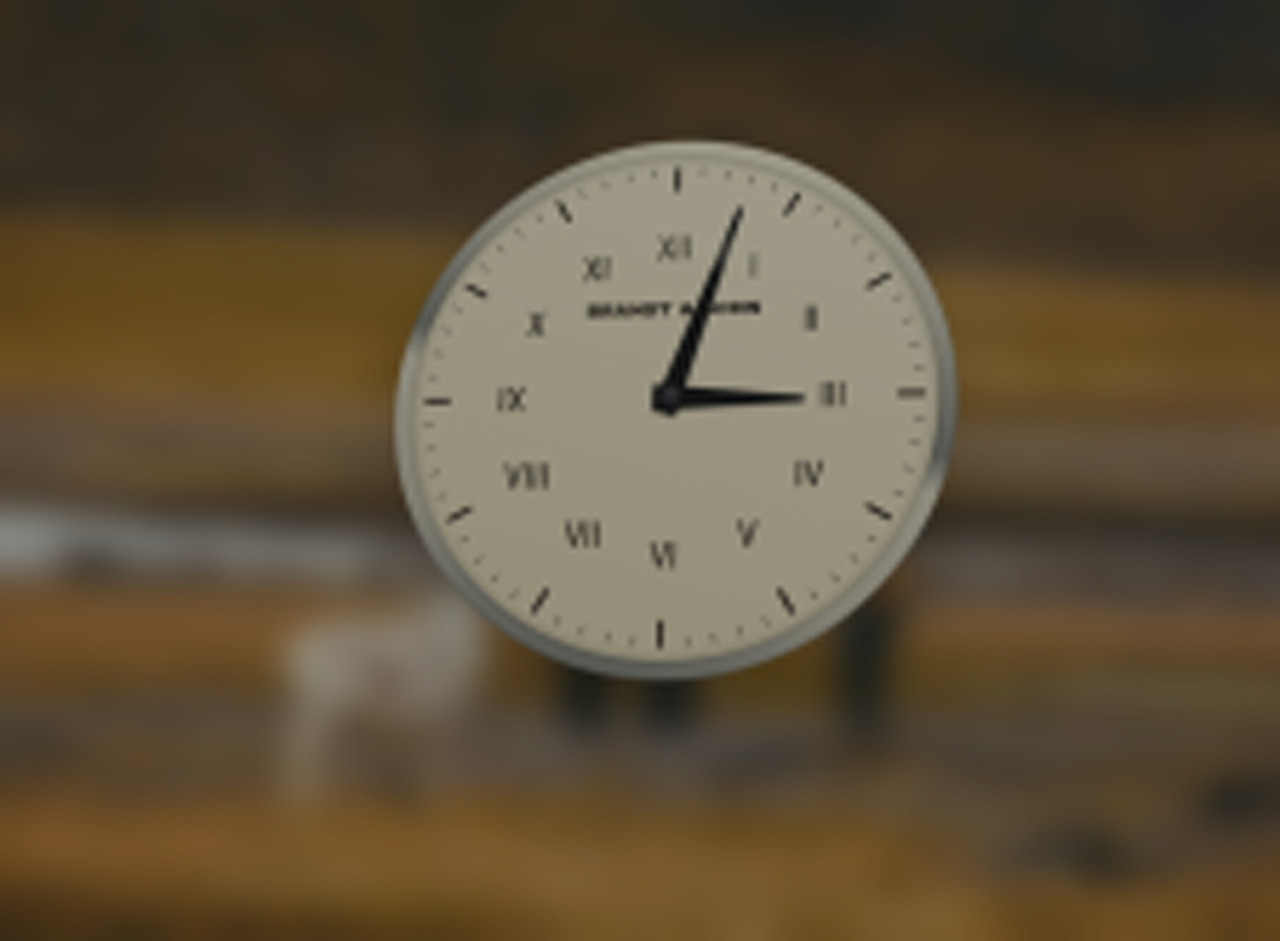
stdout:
{"hour": 3, "minute": 3}
